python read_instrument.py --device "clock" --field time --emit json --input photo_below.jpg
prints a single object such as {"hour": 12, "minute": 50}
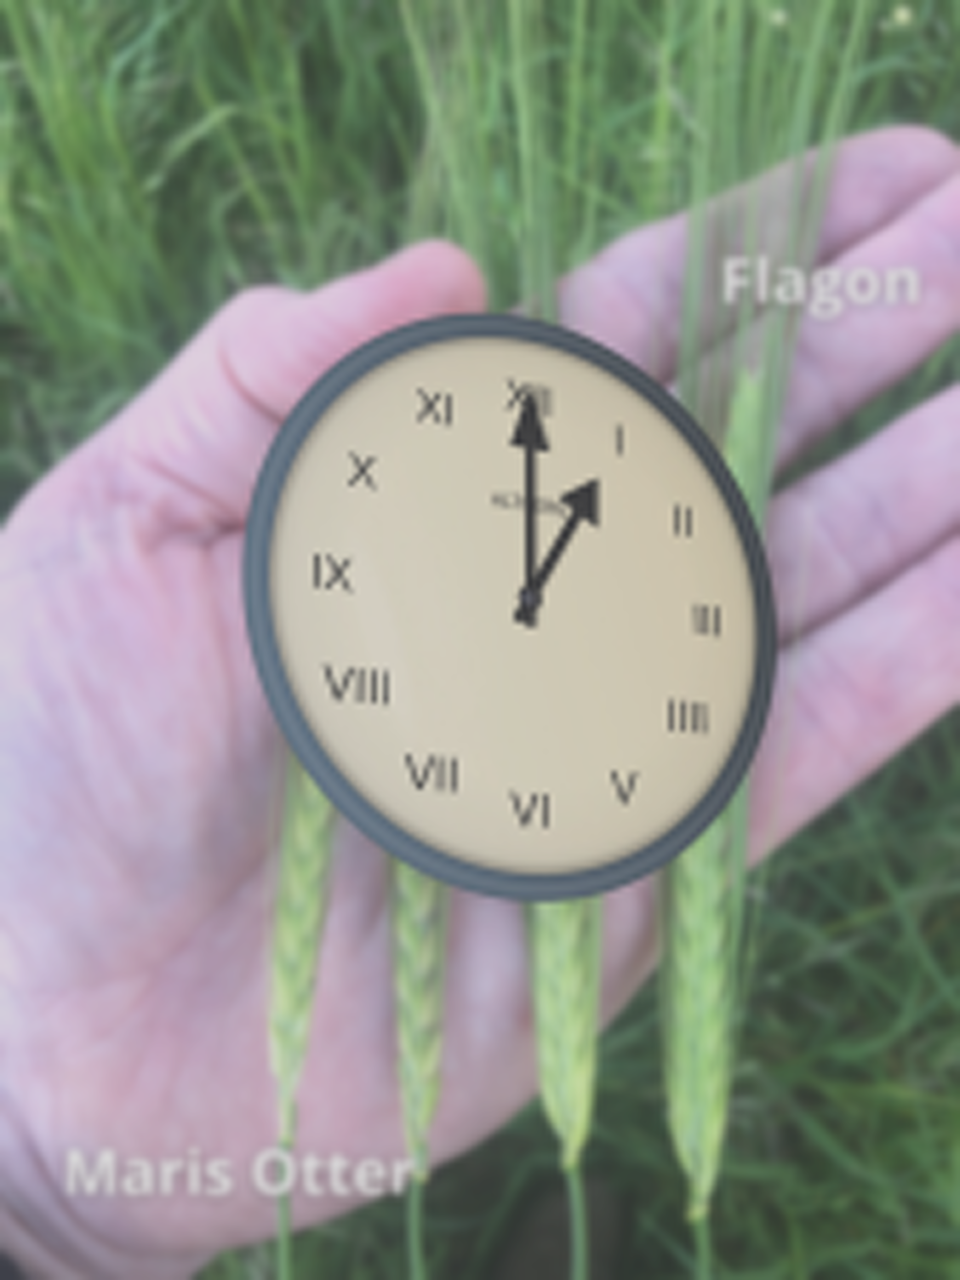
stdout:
{"hour": 1, "minute": 0}
